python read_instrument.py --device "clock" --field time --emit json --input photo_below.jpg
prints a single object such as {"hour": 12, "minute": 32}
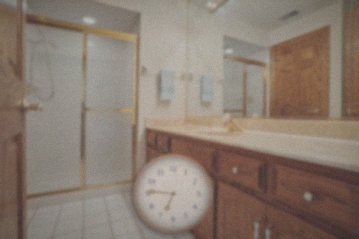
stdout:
{"hour": 6, "minute": 46}
